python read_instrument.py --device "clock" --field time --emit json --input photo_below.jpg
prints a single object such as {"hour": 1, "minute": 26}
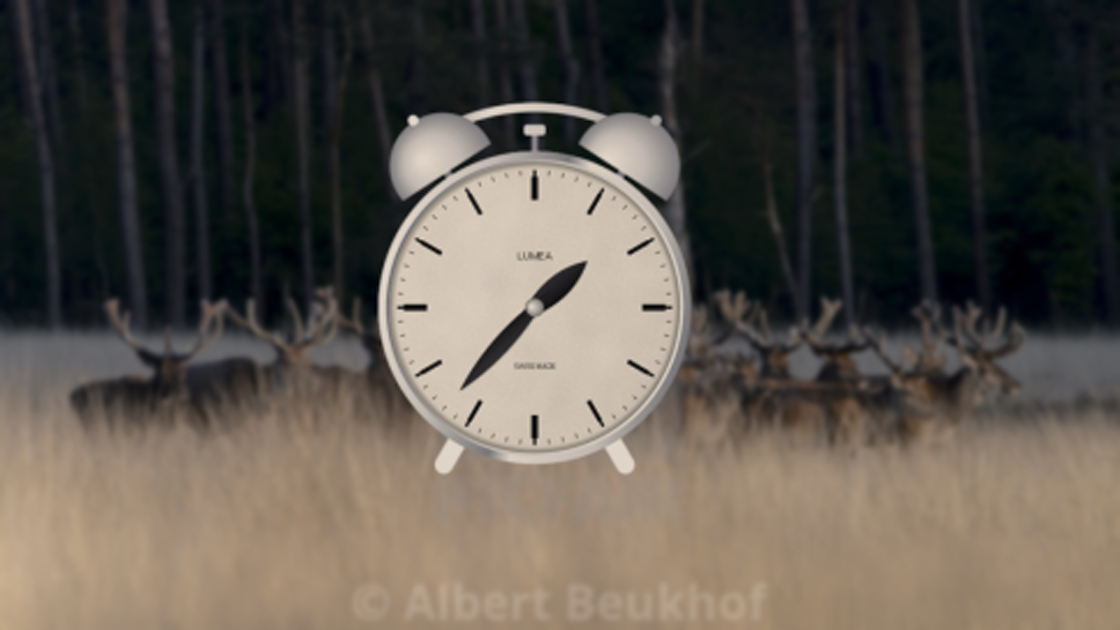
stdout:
{"hour": 1, "minute": 37}
